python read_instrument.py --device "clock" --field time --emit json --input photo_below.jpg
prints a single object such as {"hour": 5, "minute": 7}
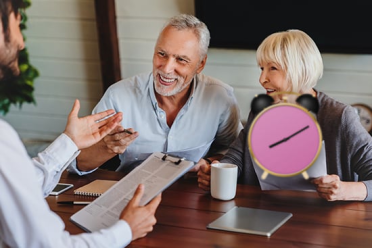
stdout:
{"hour": 8, "minute": 10}
